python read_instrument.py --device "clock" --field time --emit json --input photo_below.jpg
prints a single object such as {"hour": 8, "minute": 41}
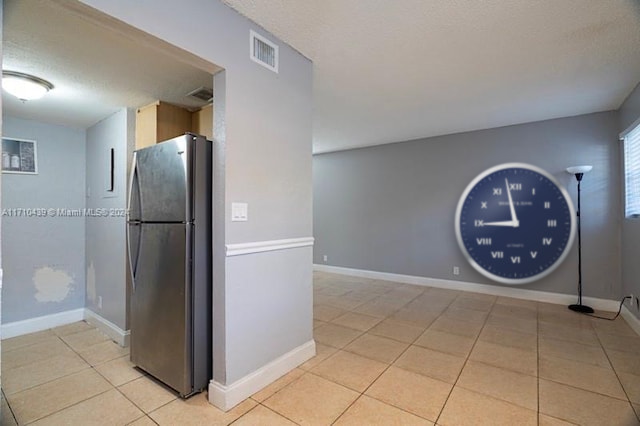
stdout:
{"hour": 8, "minute": 58}
